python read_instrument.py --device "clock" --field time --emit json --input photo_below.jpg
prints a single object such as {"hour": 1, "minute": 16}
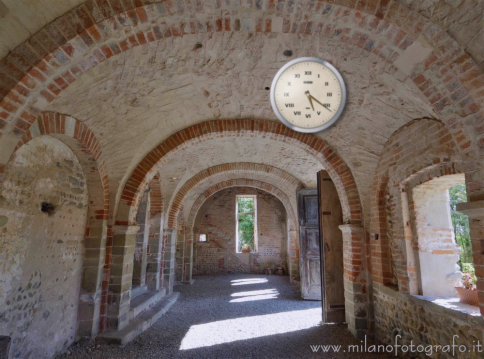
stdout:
{"hour": 5, "minute": 21}
